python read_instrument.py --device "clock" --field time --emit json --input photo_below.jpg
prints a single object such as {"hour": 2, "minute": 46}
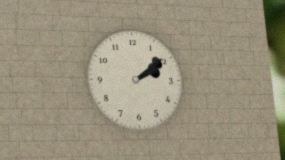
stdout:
{"hour": 2, "minute": 9}
